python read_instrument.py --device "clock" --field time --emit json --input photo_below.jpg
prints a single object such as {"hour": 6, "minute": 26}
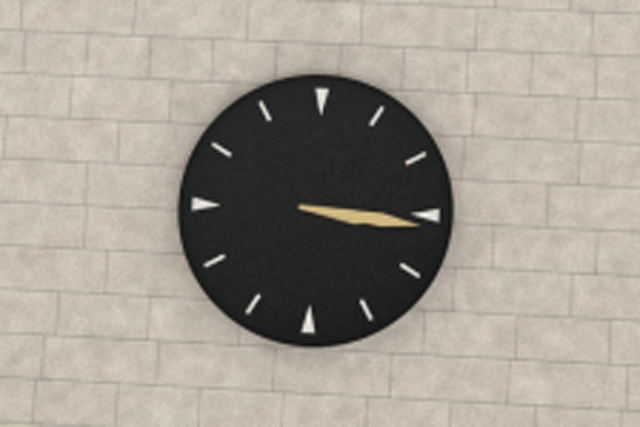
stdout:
{"hour": 3, "minute": 16}
